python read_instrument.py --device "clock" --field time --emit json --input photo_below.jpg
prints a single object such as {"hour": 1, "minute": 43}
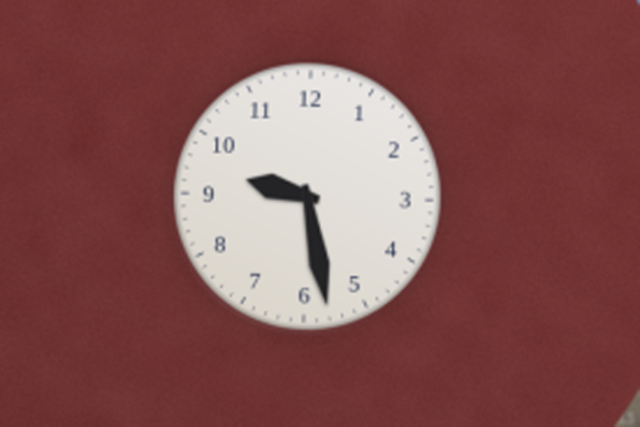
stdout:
{"hour": 9, "minute": 28}
